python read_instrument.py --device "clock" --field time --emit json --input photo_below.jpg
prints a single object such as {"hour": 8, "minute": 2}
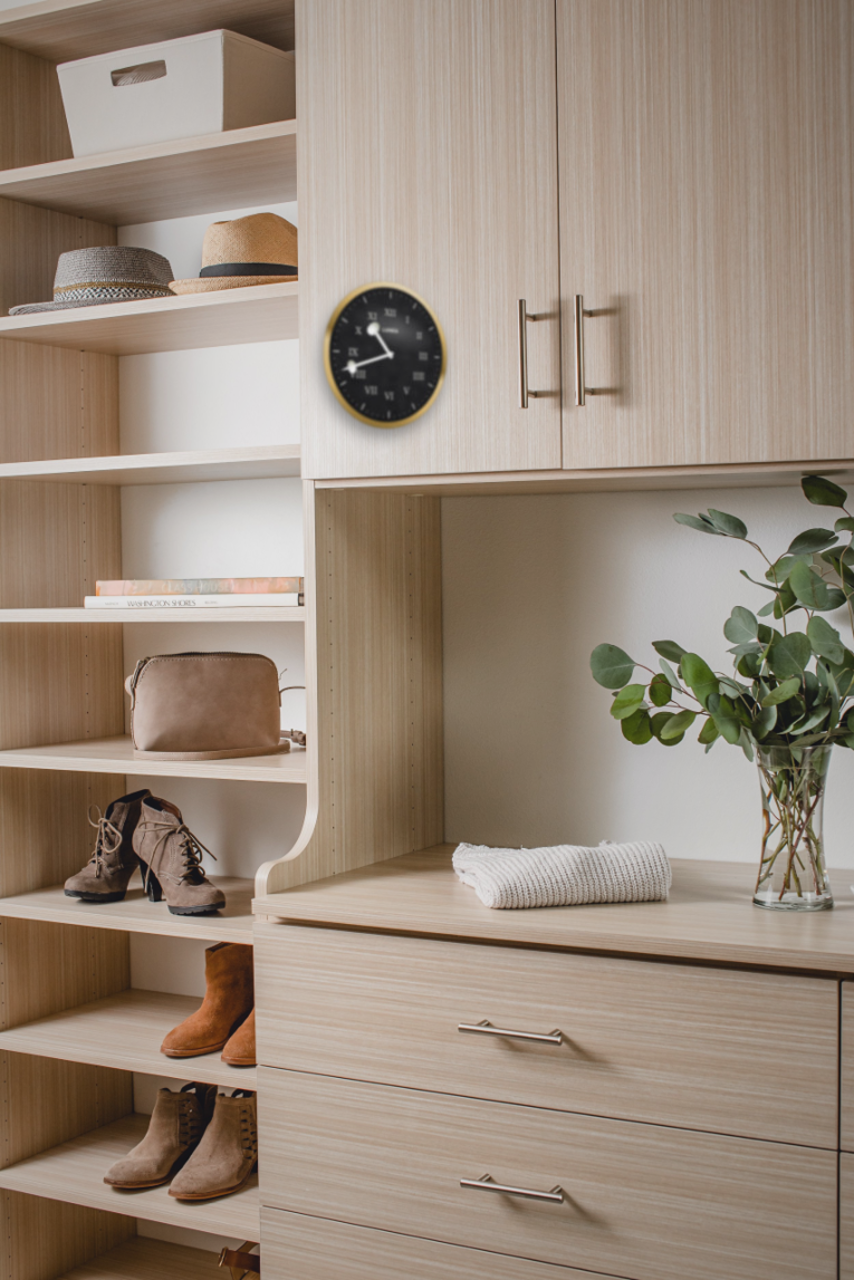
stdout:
{"hour": 10, "minute": 42}
